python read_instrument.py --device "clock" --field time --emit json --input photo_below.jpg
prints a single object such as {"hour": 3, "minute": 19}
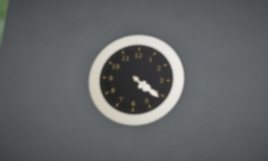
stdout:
{"hour": 4, "minute": 21}
